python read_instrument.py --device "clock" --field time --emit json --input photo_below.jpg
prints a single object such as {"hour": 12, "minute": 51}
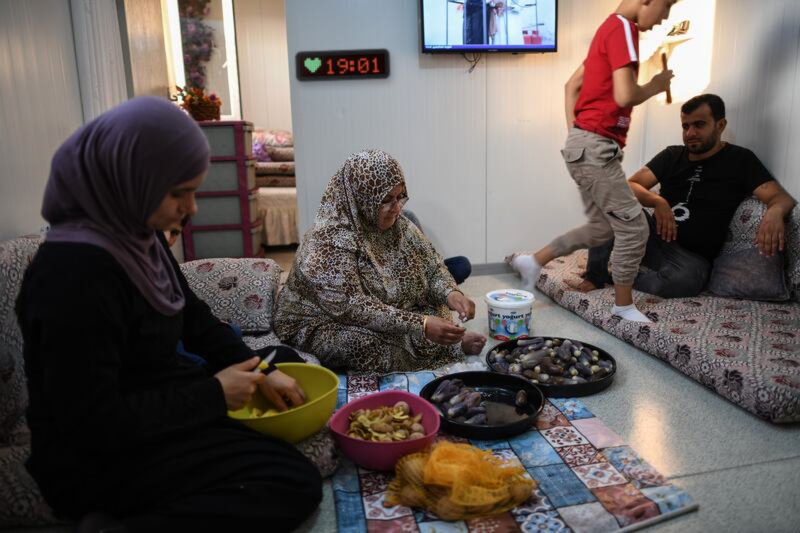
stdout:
{"hour": 19, "minute": 1}
